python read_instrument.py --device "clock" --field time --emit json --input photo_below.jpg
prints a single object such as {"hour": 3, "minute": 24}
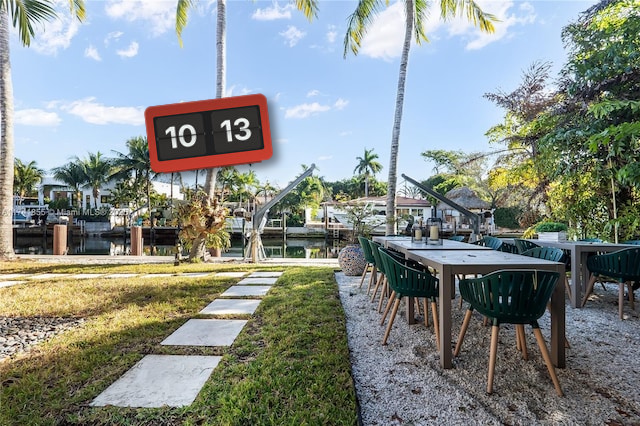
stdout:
{"hour": 10, "minute": 13}
